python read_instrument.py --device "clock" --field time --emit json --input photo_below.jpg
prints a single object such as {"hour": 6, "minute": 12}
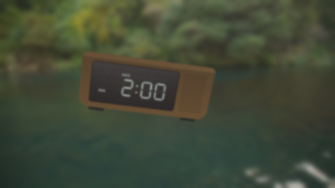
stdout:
{"hour": 2, "minute": 0}
